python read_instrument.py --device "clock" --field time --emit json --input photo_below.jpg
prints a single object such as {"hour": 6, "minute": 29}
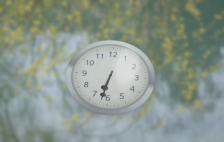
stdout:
{"hour": 6, "minute": 32}
